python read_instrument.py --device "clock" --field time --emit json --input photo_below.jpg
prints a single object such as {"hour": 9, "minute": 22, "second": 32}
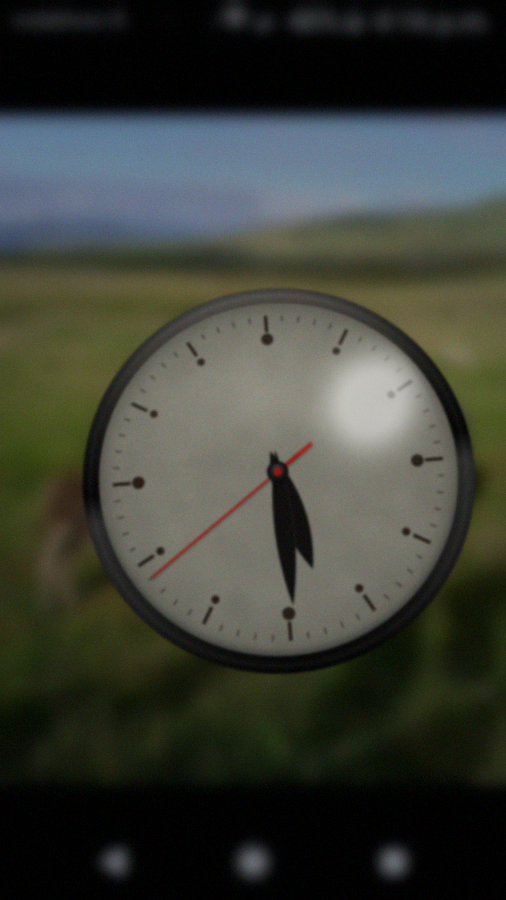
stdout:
{"hour": 5, "minute": 29, "second": 39}
